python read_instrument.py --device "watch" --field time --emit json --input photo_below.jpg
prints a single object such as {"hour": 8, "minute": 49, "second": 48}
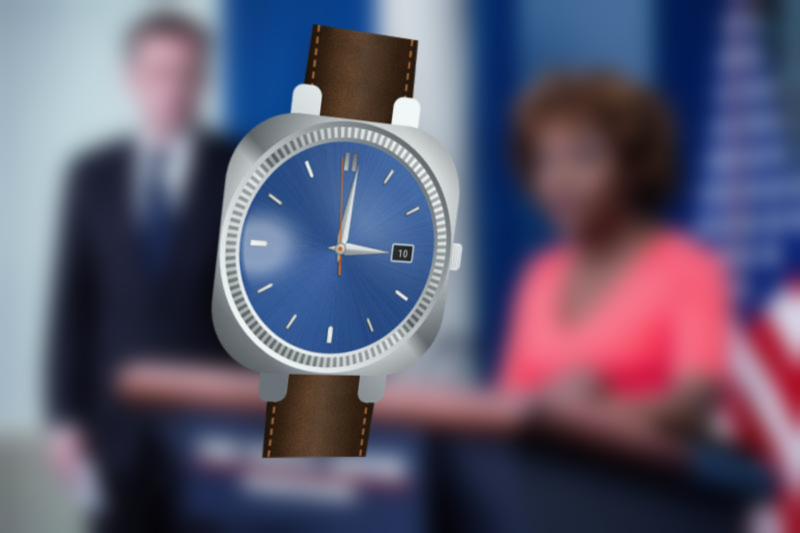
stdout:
{"hour": 3, "minute": 0, "second": 59}
